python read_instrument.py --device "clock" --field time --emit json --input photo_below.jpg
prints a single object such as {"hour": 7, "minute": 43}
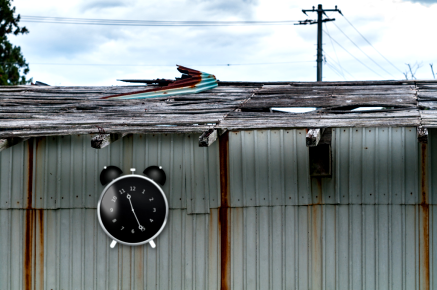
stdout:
{"hour": 11, "minute": 26}
